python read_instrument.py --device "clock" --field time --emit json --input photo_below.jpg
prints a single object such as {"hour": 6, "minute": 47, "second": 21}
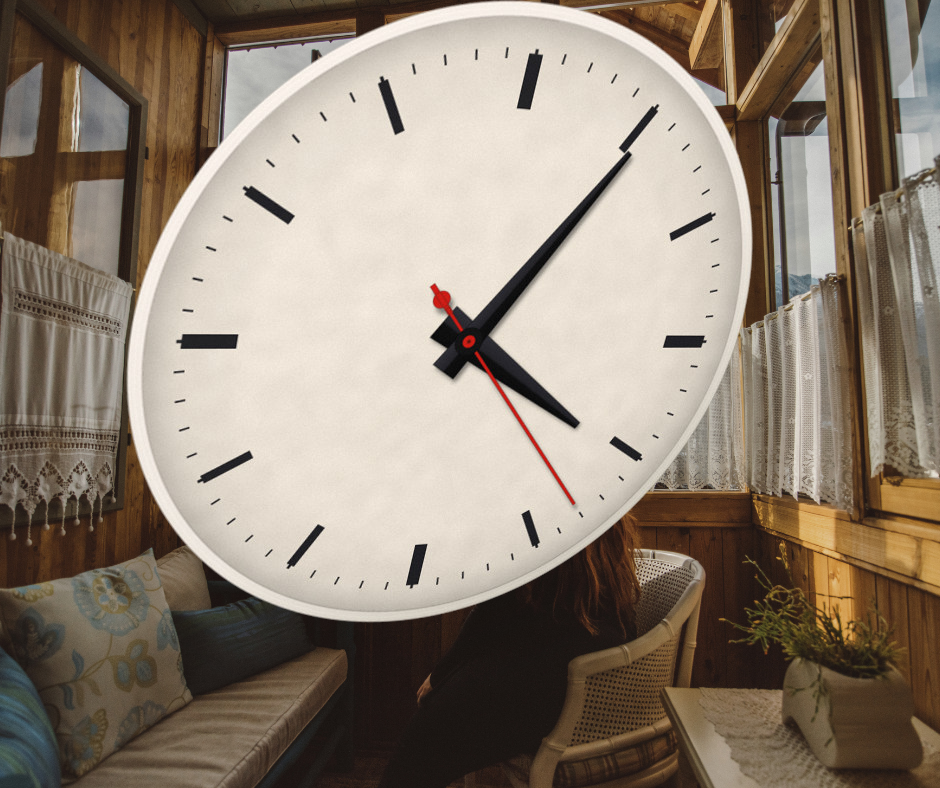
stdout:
{"hour": 4, "minute": 5, "second": 23}
